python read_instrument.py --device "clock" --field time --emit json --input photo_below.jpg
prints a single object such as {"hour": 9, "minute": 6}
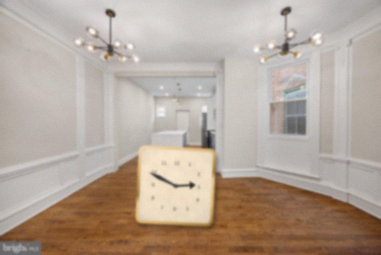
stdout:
{"hour": 2, "minute": 49}
